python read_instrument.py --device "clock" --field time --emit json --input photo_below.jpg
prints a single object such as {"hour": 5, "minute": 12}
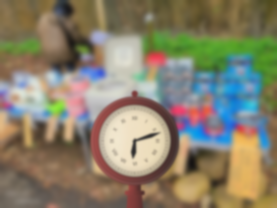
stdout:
{"hour": 6, "minute": 12}
